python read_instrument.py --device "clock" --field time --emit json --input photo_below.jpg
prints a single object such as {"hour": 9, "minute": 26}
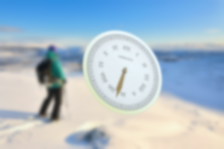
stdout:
{"hour": 6, "minute": 32}
